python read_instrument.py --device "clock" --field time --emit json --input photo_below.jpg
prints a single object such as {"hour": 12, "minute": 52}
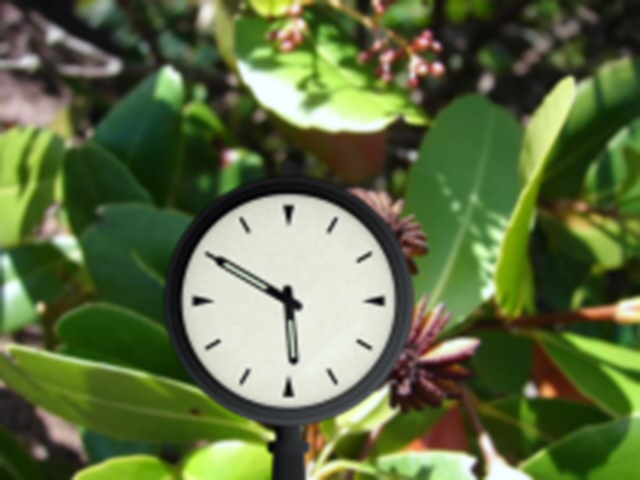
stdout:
{"hour": 5, "minute": 50}
